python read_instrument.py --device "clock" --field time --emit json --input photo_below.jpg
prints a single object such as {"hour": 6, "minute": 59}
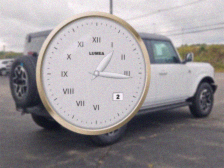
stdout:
{"hour": 1, "minute": 16}
